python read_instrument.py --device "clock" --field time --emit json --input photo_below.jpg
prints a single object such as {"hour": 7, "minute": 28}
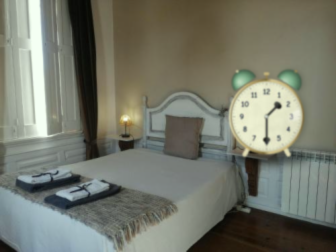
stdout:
{"hour": 1, "minute": 30}
